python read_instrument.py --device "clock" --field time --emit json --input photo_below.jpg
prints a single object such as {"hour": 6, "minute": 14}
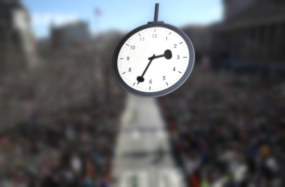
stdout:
{"hour": 2, "minute": 34}
